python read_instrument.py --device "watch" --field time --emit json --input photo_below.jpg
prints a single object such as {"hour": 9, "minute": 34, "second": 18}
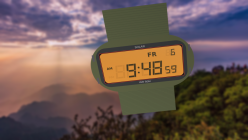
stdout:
{"hour": 9, "minute": 48, "second": 59}
